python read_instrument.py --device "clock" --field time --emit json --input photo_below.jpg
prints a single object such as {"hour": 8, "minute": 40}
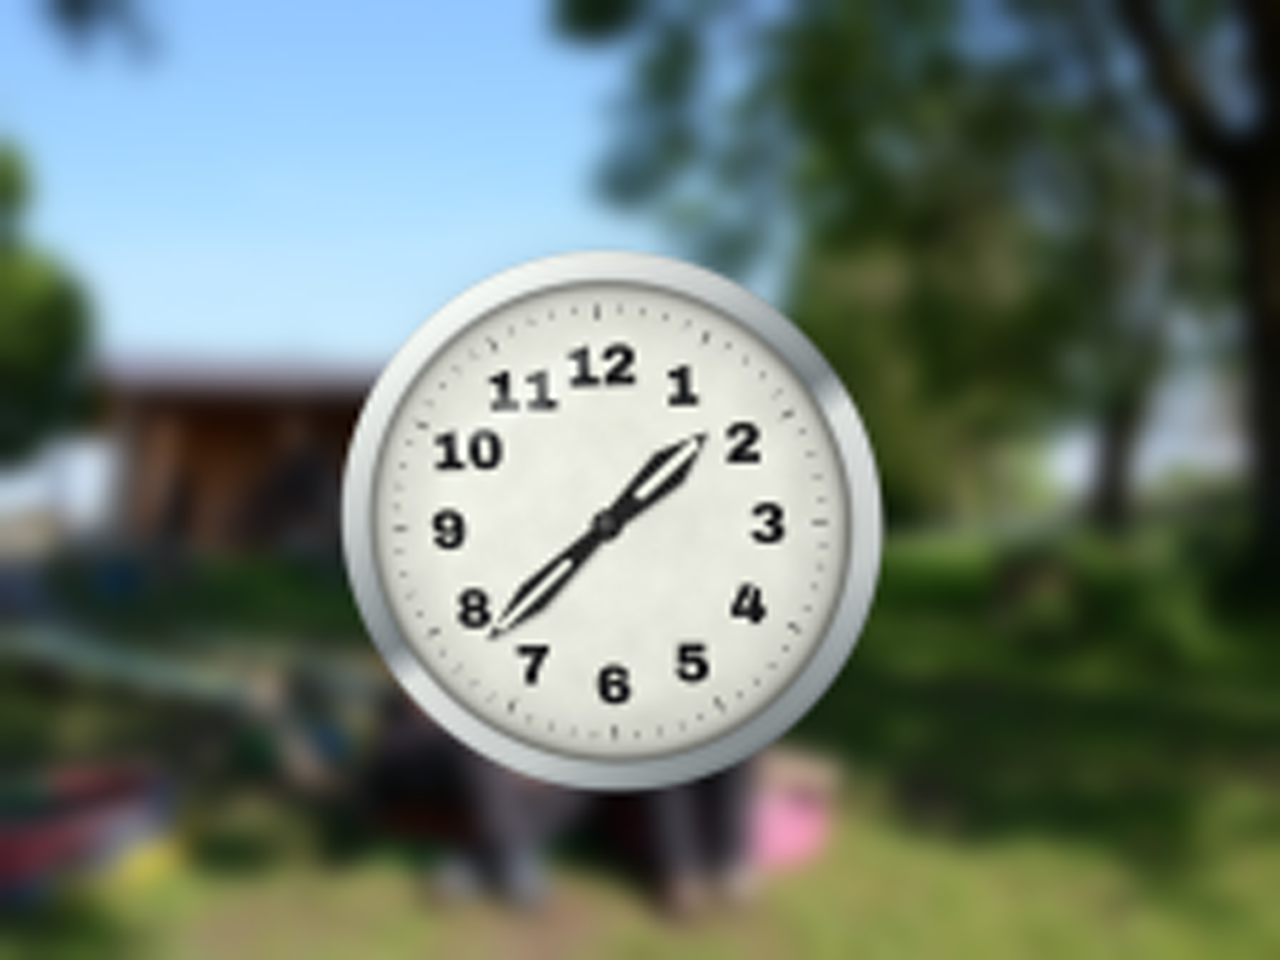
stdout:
{"hour": 1, "minute": 38}
